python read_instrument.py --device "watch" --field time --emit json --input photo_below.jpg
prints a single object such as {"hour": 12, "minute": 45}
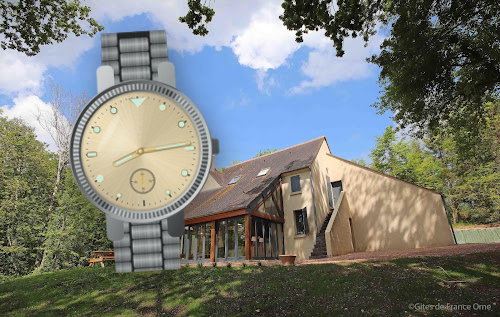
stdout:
{"hour": 8, "minute": 14}
